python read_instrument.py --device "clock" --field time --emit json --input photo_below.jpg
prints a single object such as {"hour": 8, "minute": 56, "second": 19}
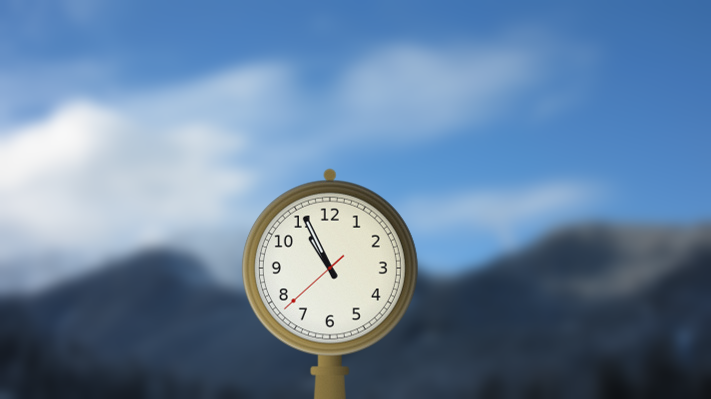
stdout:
{"hour": 10, "minute": 55, "second": 38}
